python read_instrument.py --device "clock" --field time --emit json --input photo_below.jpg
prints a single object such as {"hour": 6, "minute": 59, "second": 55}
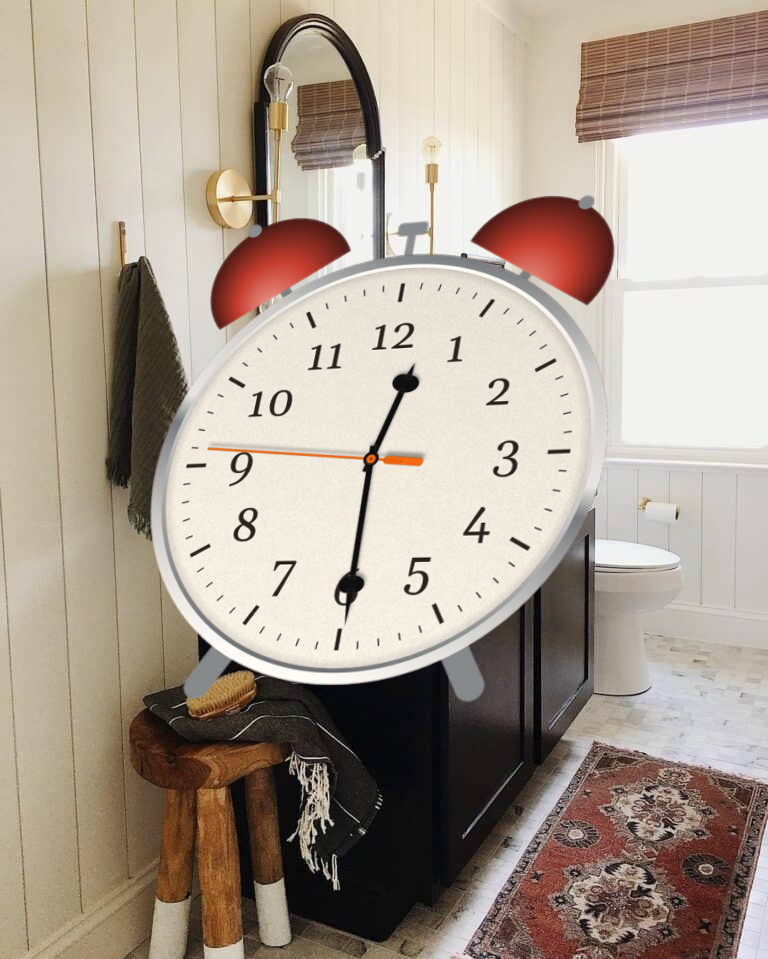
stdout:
{"hour": 12, "minute": 29, "second": 46}
